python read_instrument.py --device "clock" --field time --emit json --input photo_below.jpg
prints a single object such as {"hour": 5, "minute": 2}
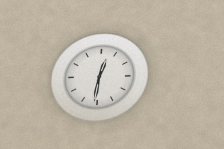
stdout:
{"hour": 12, "minute": 31}
